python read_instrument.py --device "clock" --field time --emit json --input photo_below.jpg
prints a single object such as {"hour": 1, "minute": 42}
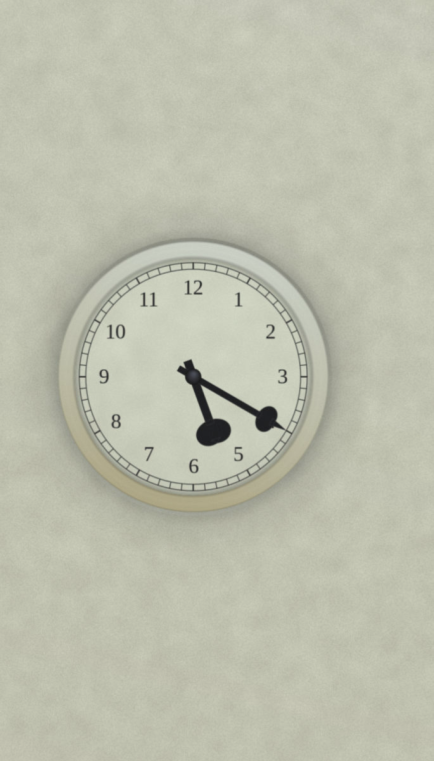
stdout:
{"hour": 5, "minute": 20}
